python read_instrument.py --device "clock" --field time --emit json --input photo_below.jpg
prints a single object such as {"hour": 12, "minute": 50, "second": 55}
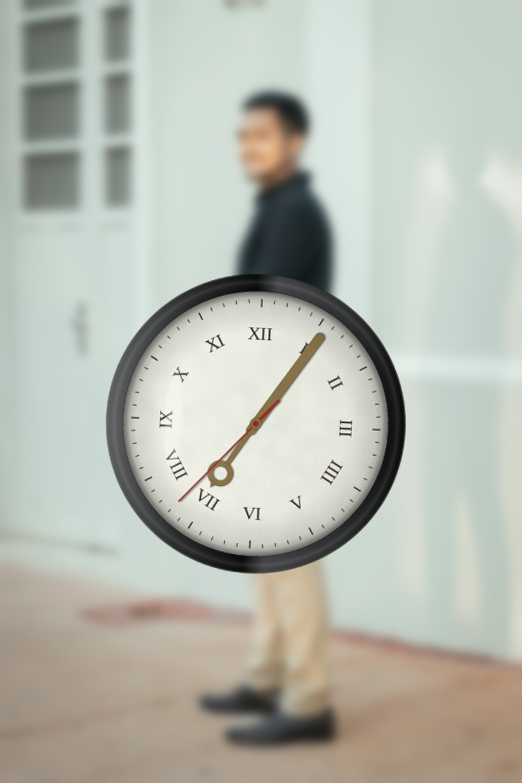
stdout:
{"hour": 7, "minute": 5, "second": 37}
